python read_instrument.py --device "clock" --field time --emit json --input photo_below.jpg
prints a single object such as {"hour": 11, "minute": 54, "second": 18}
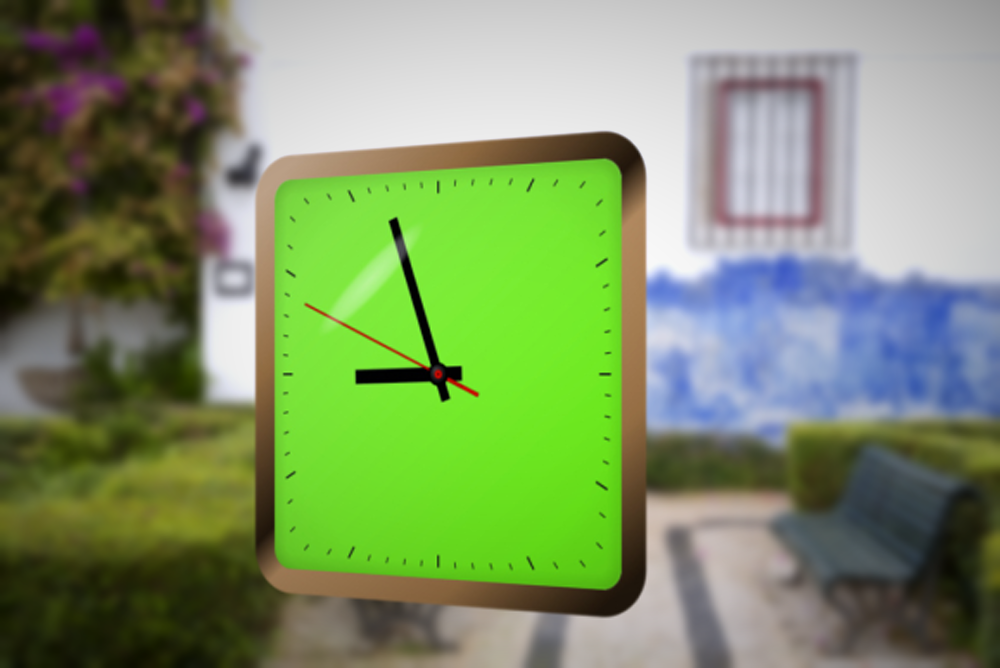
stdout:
{"hour": 8, "minute": 56, "second": 49}
